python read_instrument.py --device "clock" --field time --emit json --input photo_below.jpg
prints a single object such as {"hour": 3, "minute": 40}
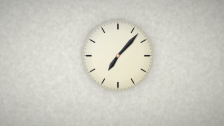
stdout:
{"hour": 7, "minute": 7}
